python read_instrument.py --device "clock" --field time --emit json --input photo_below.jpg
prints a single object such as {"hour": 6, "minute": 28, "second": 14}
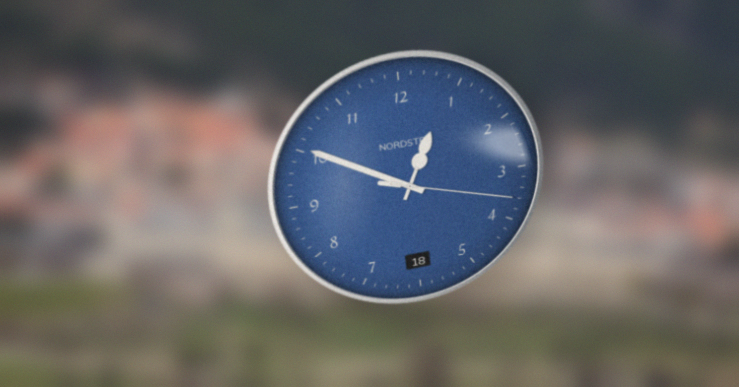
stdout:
{"hour": 12, "minute": 50, "second": 18}
